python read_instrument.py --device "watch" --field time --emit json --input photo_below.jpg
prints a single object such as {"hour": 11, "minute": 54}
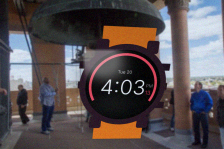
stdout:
{"hour": 4, "minute": 3}
